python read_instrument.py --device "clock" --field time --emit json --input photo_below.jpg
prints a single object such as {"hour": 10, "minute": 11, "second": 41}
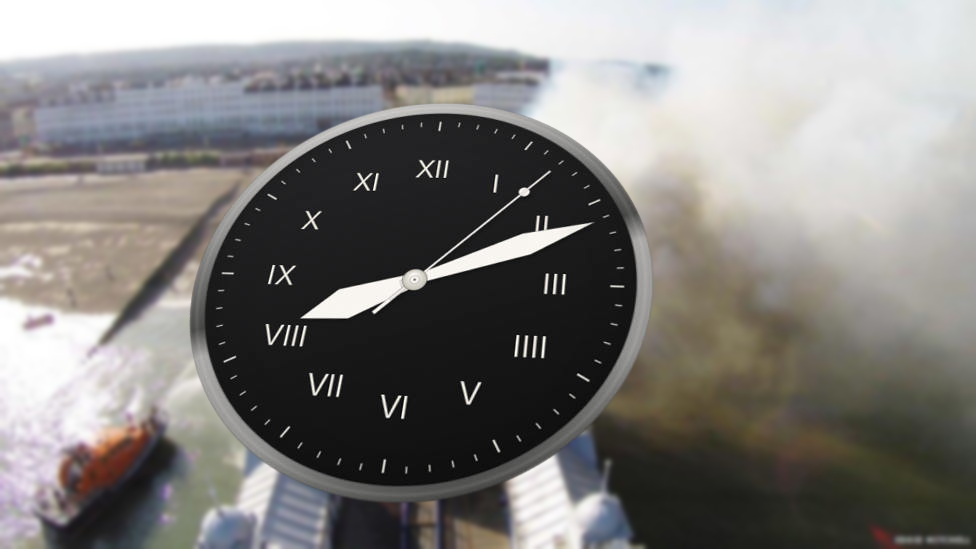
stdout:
{"hour": 8, "minute": 11, "second": 7}
